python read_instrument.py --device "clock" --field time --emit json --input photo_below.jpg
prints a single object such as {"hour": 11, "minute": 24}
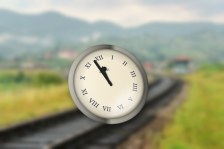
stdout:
{"hour": 11, "minute": 58}
